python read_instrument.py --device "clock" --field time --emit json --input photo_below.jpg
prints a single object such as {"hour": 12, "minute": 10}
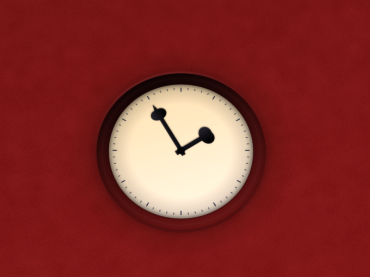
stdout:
{"hour": 1, "minute": 55}
